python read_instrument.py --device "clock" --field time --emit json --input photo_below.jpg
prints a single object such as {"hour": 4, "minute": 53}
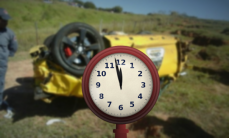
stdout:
{"hour": 11, "minute": 58}
